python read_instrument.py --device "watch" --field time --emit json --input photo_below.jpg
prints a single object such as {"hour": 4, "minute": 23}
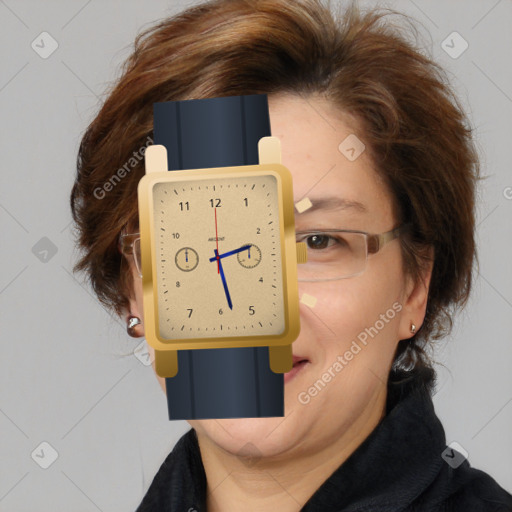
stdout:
{"hour": 2, "minute": 28}
